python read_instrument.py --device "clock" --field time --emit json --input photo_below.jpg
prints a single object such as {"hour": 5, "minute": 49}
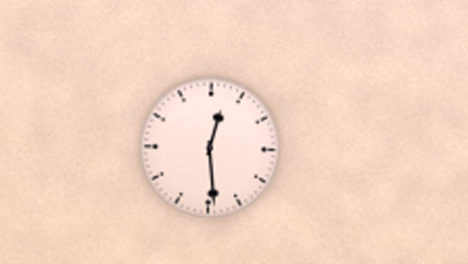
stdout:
{"hour": 12, "minute": 29}
